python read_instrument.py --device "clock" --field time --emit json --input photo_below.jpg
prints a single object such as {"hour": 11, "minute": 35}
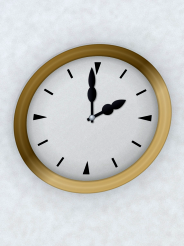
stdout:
{"hour": 1, "minute": 59}
